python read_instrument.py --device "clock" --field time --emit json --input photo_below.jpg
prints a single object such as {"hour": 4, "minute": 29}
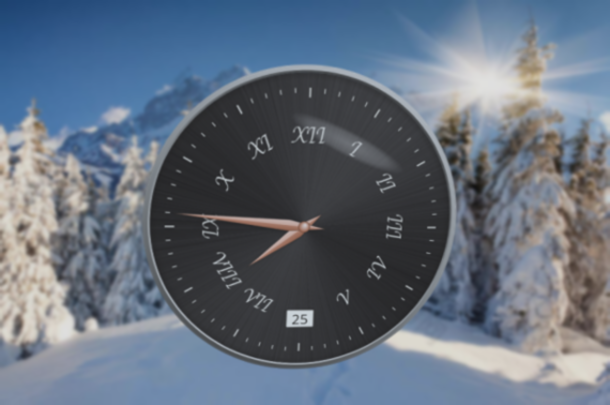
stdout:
{"hour": 7, "minute": 46}
